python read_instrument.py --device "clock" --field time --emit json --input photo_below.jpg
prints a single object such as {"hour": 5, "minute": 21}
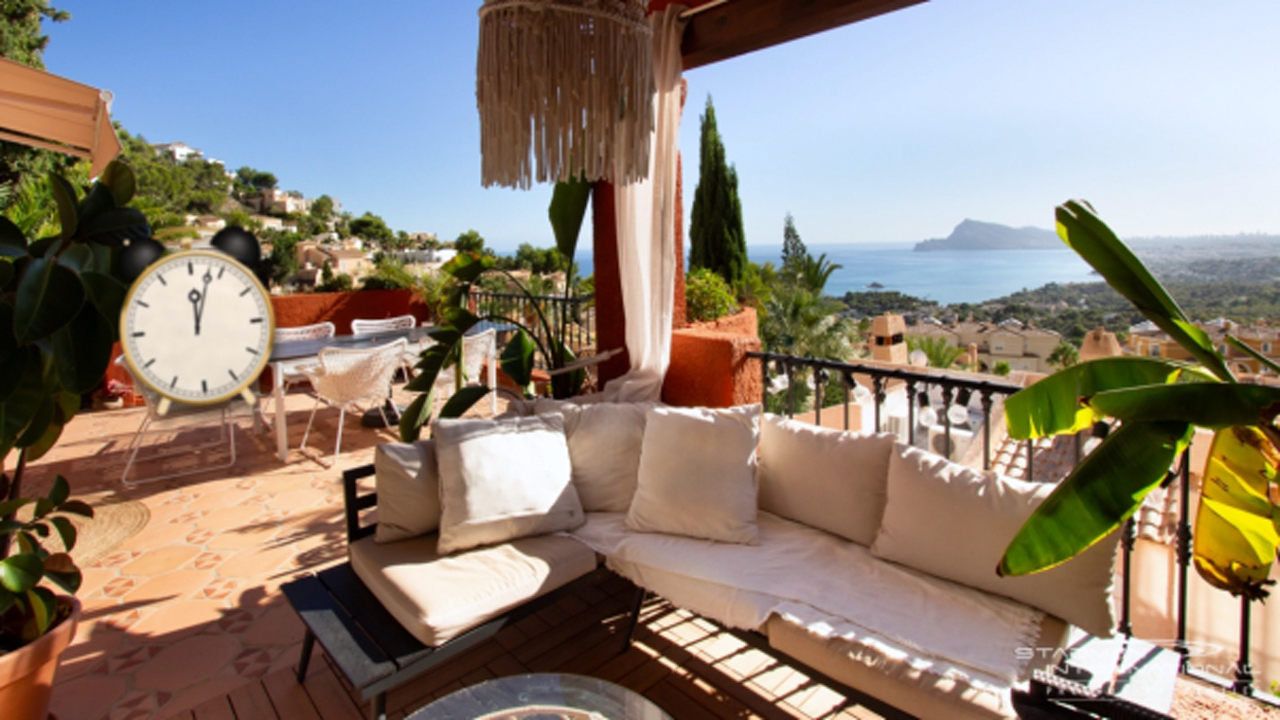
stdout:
{"hour": 12, "minute": 3}
